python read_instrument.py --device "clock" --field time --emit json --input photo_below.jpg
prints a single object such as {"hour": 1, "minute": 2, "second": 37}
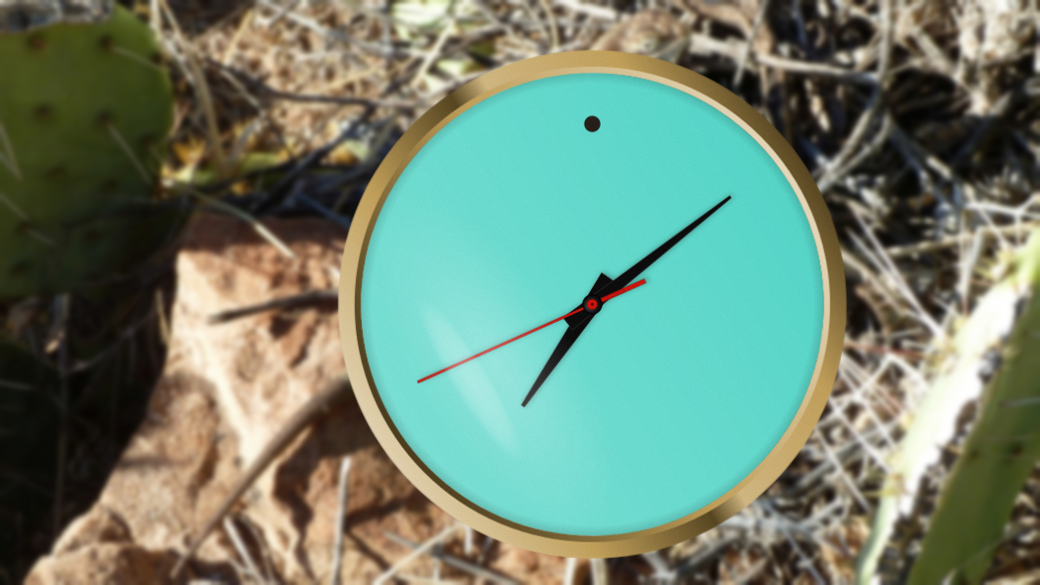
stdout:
{"hour": 7, "minute": 8, "second": 41}
